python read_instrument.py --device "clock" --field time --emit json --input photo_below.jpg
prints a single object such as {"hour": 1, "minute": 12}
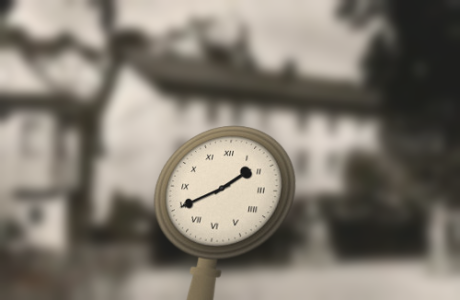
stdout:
{"hour": 1, "minute": 40}
